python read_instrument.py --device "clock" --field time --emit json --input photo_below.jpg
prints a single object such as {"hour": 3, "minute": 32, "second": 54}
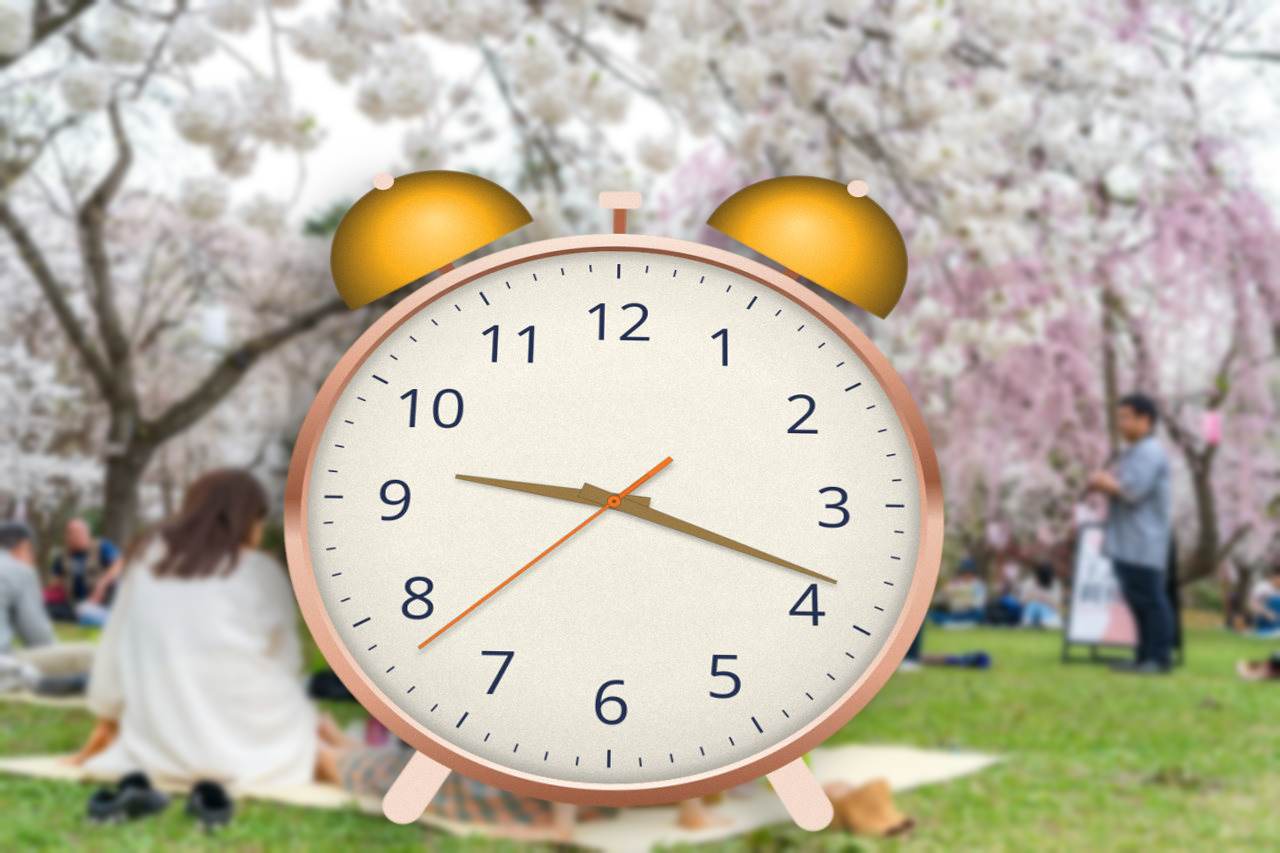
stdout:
{"hour": 9, "minute": 18, "second": 38}
